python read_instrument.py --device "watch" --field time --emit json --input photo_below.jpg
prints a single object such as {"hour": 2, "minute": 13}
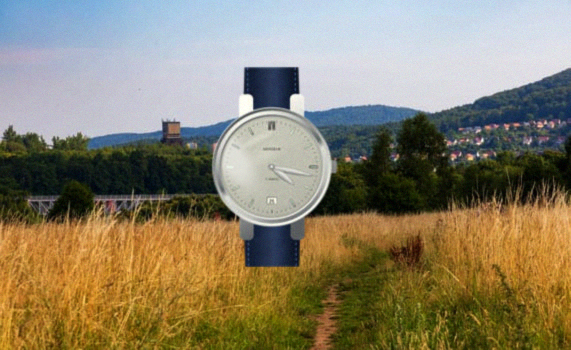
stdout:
{"hour": 4, "minute": 17}
